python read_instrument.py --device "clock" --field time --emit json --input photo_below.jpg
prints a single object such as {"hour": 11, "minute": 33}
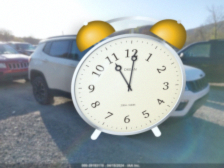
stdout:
{"hour": 11, "minute": 1}
